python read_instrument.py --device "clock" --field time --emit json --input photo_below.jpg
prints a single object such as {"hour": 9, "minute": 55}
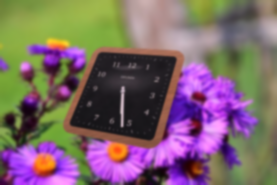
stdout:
{"hour": 5, "minute": 27}
